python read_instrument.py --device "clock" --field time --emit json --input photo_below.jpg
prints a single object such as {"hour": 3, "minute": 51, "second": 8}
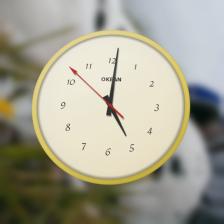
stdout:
{"hour": 5, "minute": 0, "second": 52}
